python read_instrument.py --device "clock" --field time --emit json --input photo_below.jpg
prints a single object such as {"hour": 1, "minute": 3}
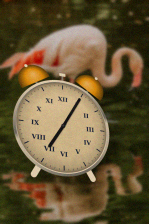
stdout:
{"hour": 7, "minute": 5}
